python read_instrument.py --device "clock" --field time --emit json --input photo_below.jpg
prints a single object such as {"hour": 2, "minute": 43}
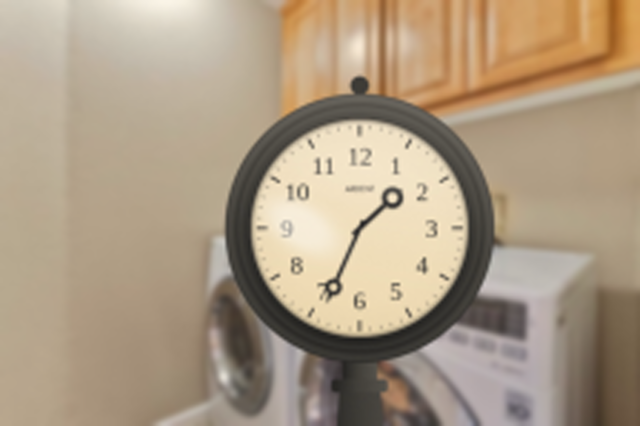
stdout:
{"hour": 1, "minute": 34}
